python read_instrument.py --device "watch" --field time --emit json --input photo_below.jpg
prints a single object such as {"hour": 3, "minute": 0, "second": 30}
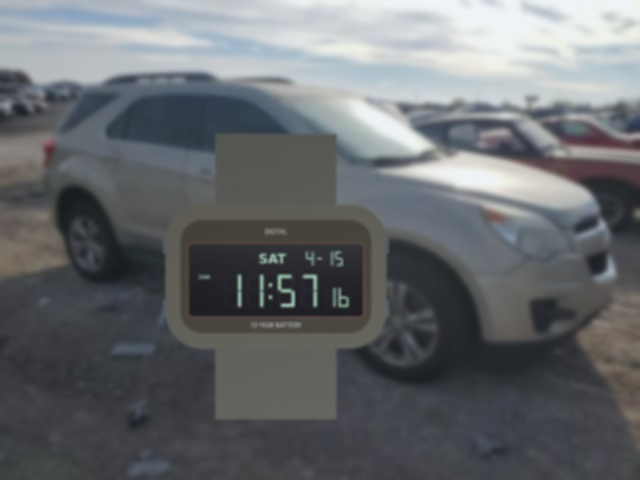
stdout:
{"hour": 11, "minute": 57, "second": 16}
